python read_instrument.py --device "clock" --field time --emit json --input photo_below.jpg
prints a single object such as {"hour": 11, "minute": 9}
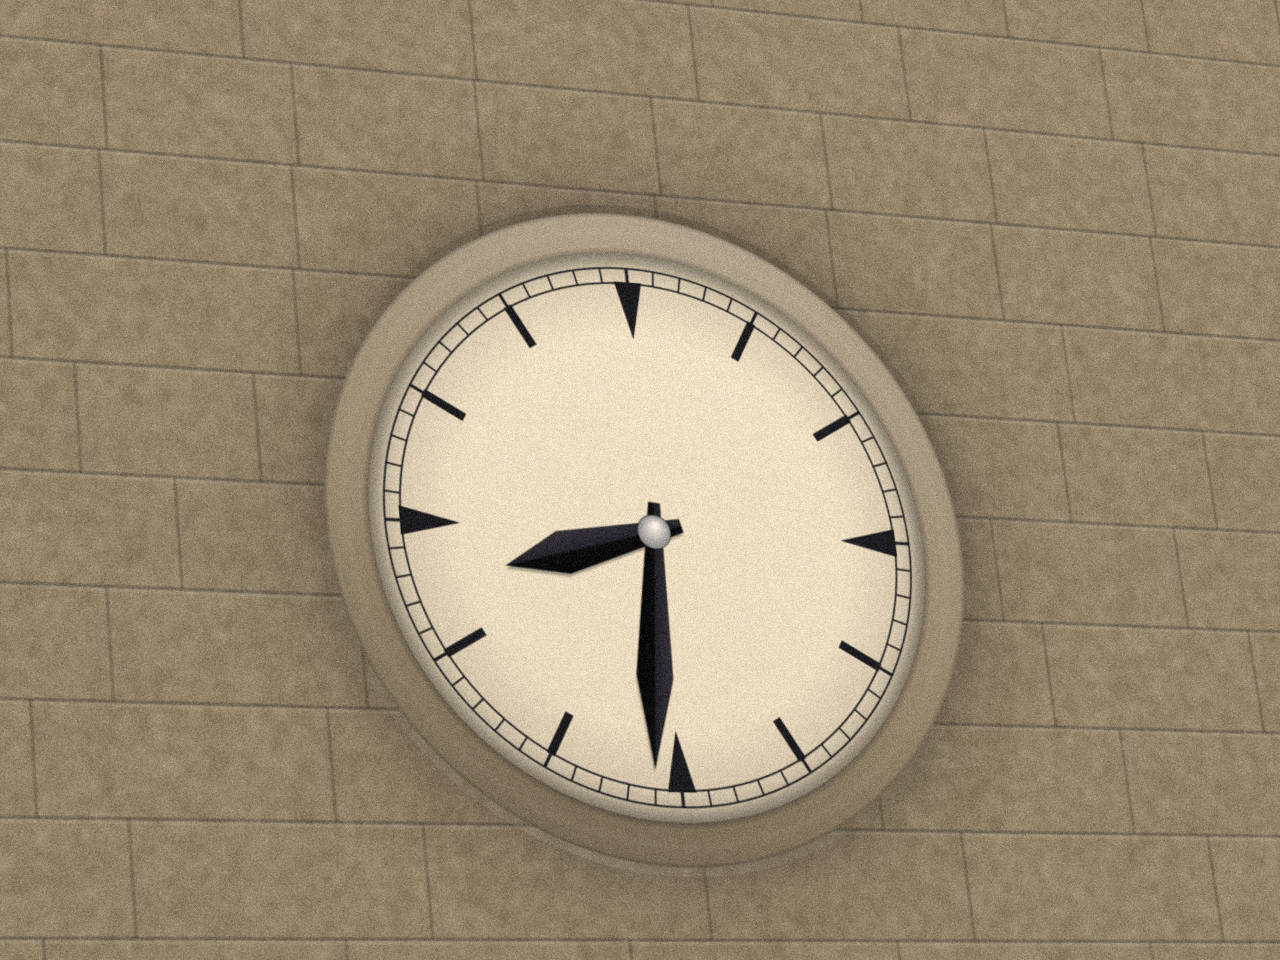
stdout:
{"hour": 8, "minute": 31}
